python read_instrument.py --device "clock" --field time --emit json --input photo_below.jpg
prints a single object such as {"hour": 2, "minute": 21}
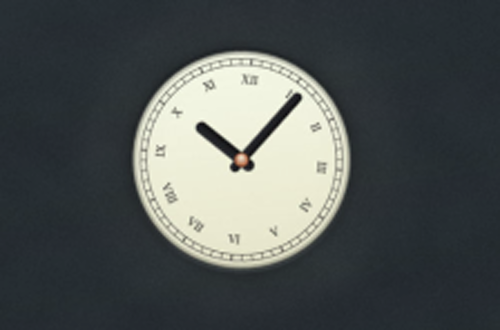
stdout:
{"hour": 10, "minute": 6}
